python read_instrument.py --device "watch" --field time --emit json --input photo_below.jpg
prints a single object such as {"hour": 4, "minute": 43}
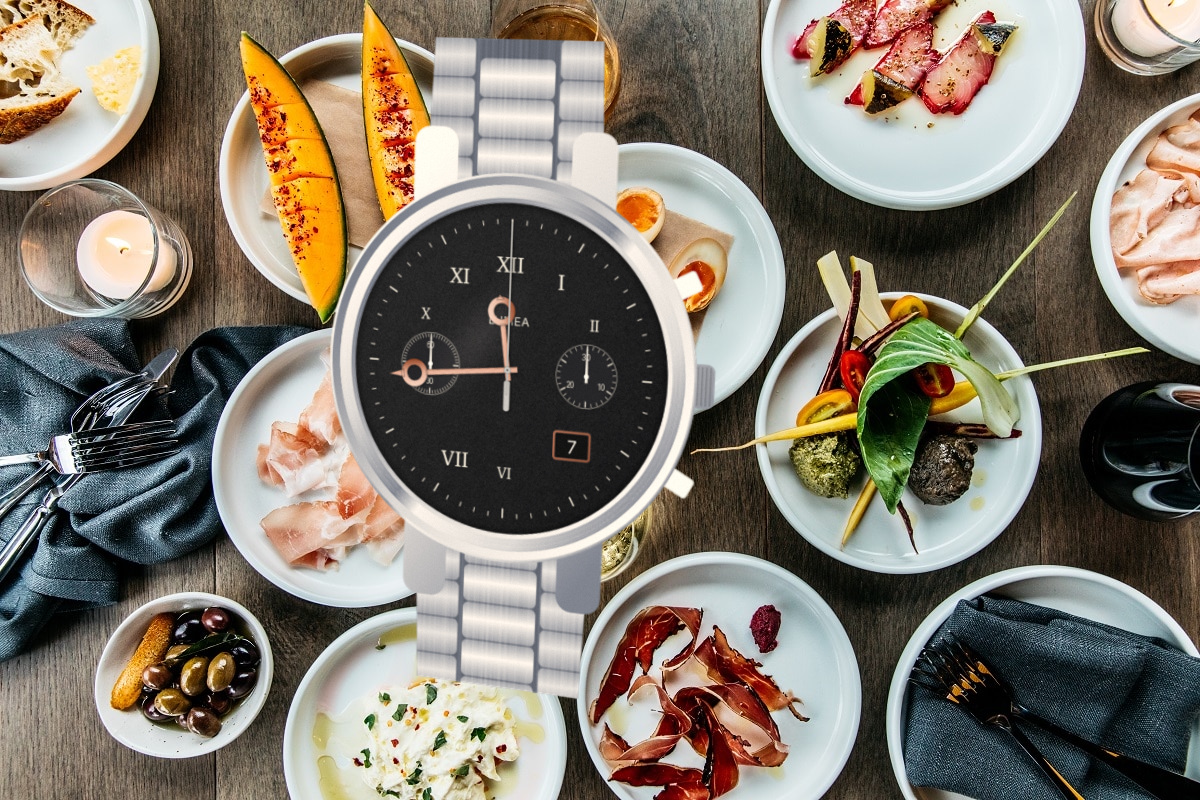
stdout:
{"hour": 11, "minute": 44}
